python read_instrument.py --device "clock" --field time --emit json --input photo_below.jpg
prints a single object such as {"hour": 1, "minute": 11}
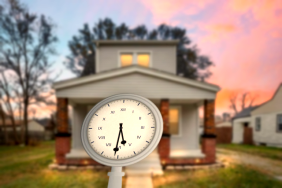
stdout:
{"hour": 5, "minute": 31}
